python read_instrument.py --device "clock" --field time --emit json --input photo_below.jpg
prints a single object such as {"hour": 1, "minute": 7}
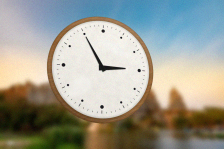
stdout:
{"hour": 2, "minute": 55}
